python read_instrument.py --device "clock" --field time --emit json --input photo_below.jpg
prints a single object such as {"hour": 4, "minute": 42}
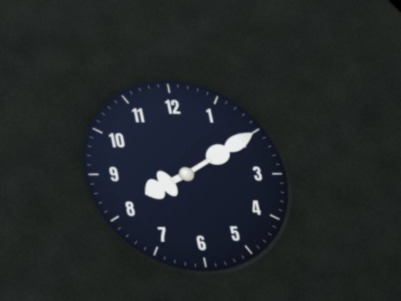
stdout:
{"hour": 8, "minute": 10}
